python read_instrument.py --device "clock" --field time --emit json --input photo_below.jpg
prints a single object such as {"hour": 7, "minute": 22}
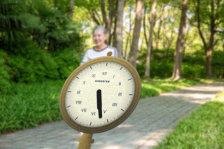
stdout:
{"hour": 5, "minute": 27}
